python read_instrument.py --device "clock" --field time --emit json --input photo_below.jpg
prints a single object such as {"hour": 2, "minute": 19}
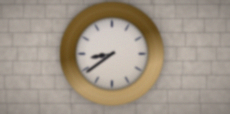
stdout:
{"hour": 8, "minute": 39}
